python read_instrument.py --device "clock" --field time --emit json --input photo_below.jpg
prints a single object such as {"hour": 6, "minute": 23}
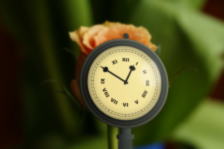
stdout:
{"hour": 12, "minute": 50}
